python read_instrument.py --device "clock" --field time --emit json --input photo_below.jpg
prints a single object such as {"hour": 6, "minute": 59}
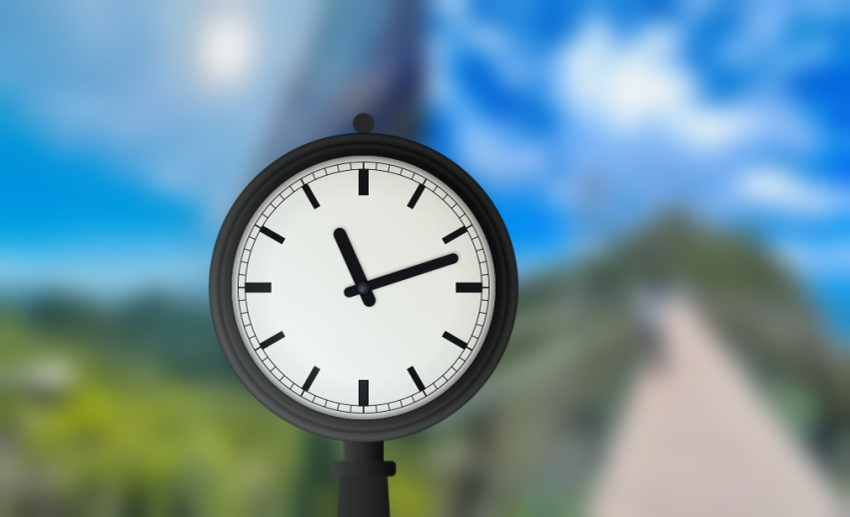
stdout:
{"hour": 11, "minute": 12}
